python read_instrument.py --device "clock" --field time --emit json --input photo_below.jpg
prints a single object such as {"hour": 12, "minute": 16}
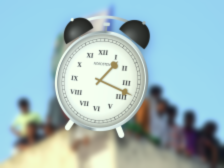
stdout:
{"hour": 1, "minute": 18}
